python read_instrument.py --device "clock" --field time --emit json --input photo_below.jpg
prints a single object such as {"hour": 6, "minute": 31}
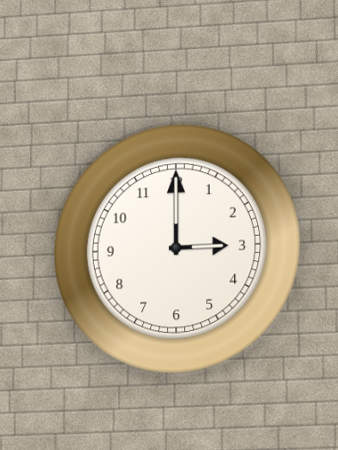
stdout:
{"hour": 3, "minute": 0}
